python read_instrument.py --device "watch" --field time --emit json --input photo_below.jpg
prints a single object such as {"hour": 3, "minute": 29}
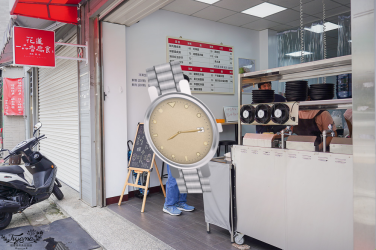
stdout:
{"hour": 8, "minute": 15}
